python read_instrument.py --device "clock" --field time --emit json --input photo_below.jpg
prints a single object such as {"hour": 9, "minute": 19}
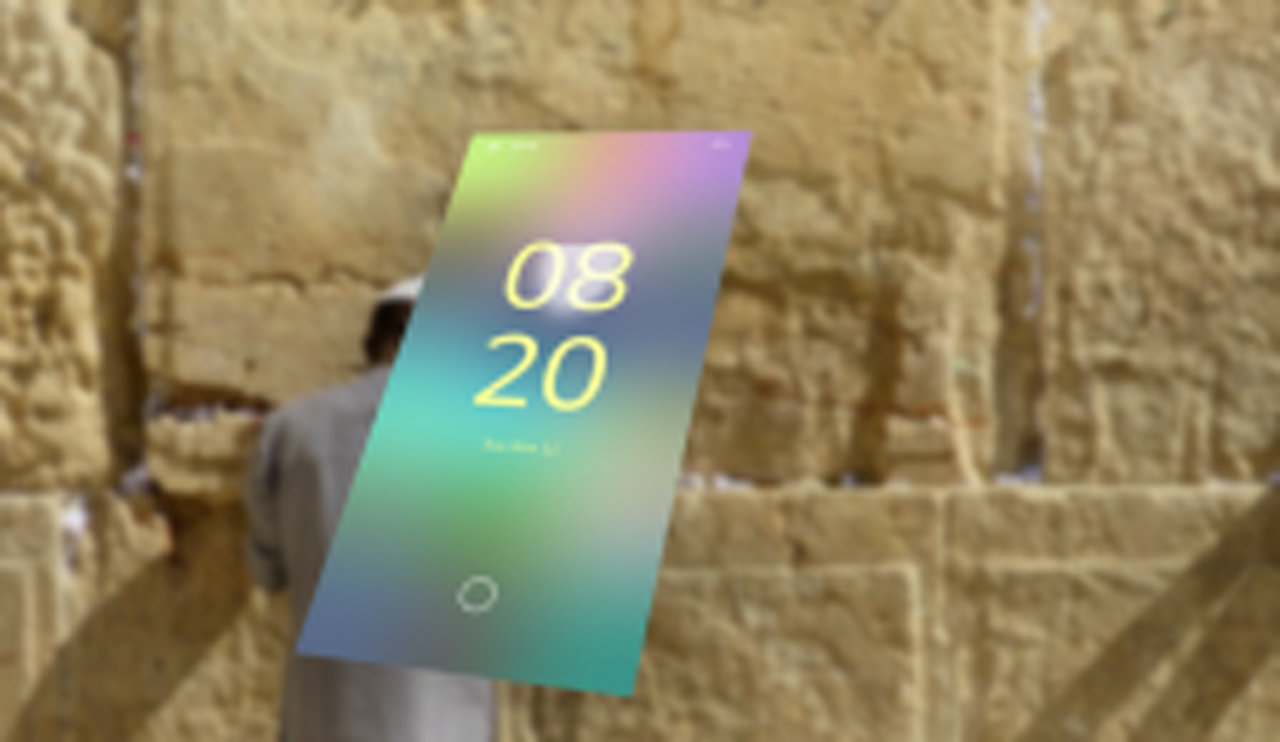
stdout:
{"hour": 8, "minute": 20}
